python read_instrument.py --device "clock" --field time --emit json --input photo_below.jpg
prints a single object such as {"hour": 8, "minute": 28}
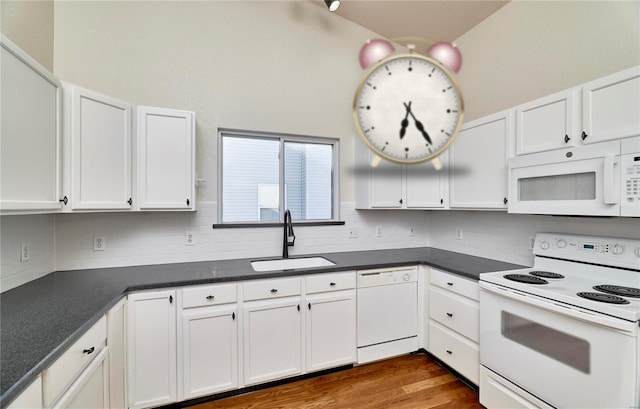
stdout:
{"hour": 6, "minute": 24}
